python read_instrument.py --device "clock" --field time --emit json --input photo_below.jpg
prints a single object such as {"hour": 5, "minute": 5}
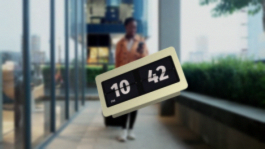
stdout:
{"hour": 10, "minute": 42}
